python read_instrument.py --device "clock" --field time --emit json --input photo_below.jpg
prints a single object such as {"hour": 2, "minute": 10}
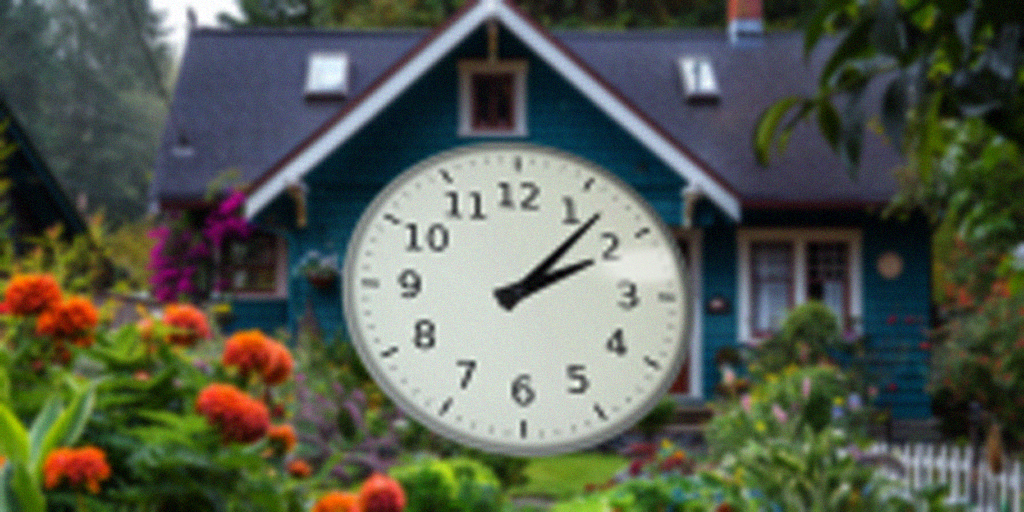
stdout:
{"hour": 2, "minute": 7}
